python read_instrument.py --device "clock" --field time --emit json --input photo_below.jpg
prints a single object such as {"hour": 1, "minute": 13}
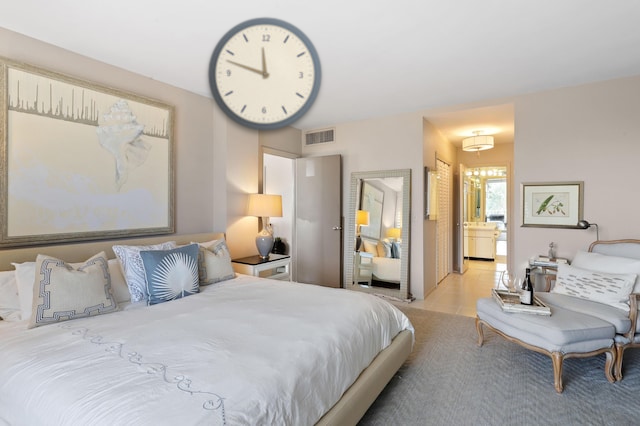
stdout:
{"hour": 11, "minute": 48}
